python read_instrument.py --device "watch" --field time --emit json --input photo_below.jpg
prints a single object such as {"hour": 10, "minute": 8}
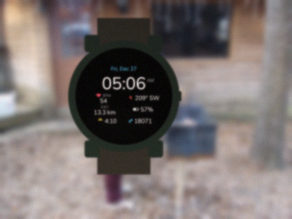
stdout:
{"hour": 5, "minute": 6}
